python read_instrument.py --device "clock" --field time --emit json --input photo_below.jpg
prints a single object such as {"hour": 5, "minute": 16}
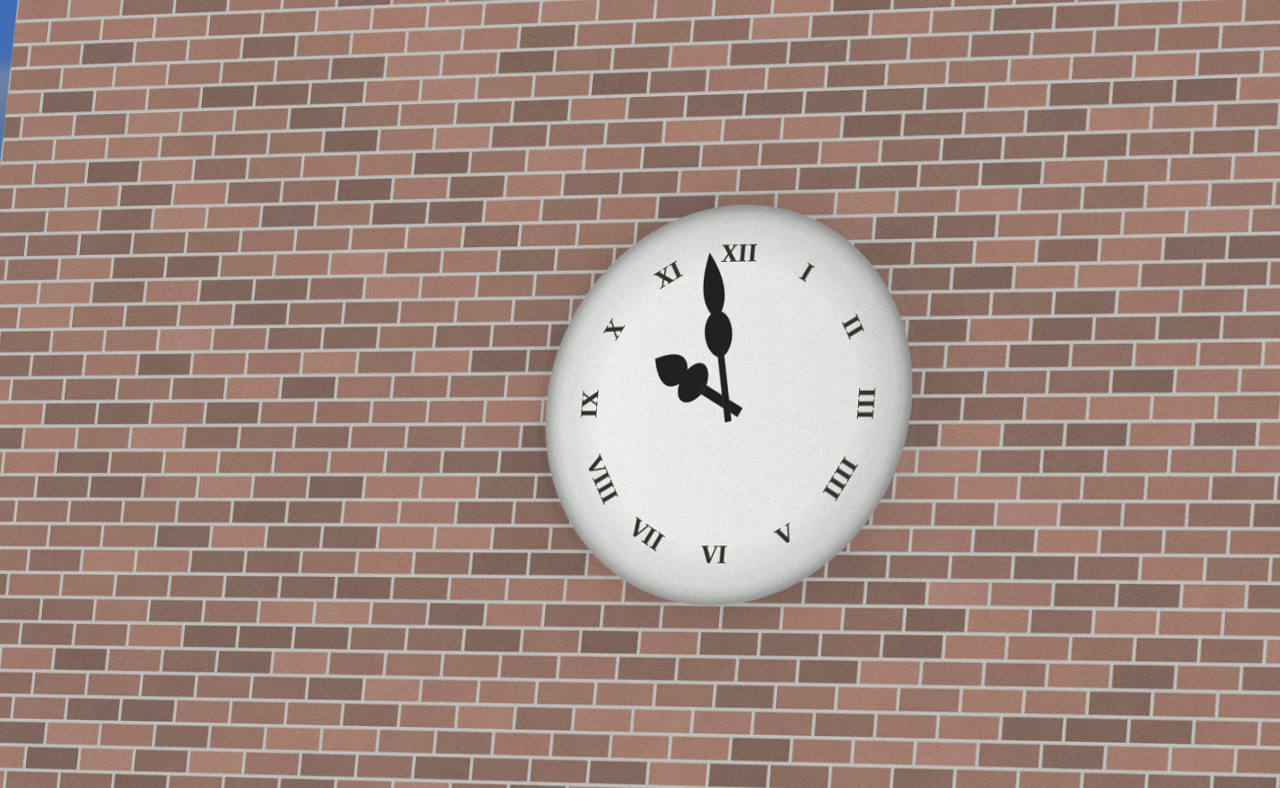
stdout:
{"hour": 9, "minute": 58}
